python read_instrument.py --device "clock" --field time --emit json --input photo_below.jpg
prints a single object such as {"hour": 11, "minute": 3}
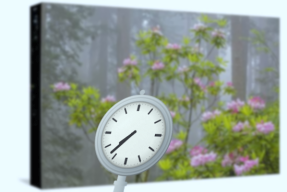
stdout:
{"hour": 7, "minute": 37}
